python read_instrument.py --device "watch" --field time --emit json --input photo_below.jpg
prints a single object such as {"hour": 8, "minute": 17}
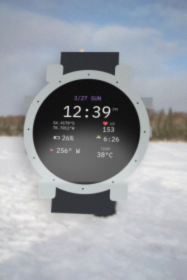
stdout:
{"hour": 12, "minute": 39}
